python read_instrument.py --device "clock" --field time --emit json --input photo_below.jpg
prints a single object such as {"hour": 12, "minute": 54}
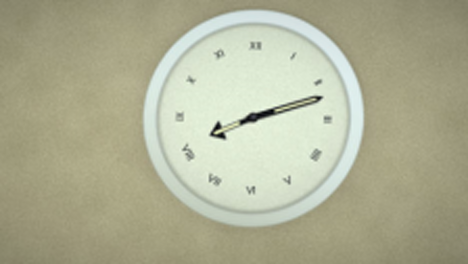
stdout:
{"hour": 8, "minute": 12}
